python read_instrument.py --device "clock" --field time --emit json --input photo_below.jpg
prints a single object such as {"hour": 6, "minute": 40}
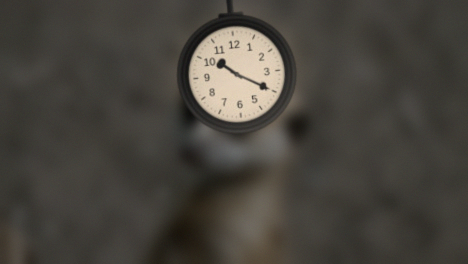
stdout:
{"hour": 10, "minute": 20}
